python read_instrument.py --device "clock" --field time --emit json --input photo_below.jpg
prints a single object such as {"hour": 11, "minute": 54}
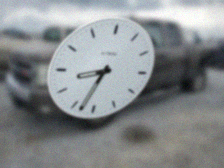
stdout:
{"hour": 8, "minute": 33}
